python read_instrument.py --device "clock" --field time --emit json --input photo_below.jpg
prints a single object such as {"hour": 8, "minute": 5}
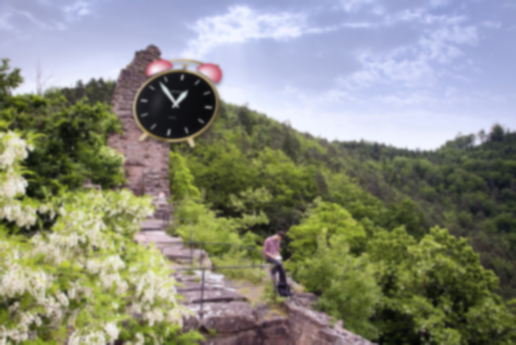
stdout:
{"hour": 12, "minute": 53}
